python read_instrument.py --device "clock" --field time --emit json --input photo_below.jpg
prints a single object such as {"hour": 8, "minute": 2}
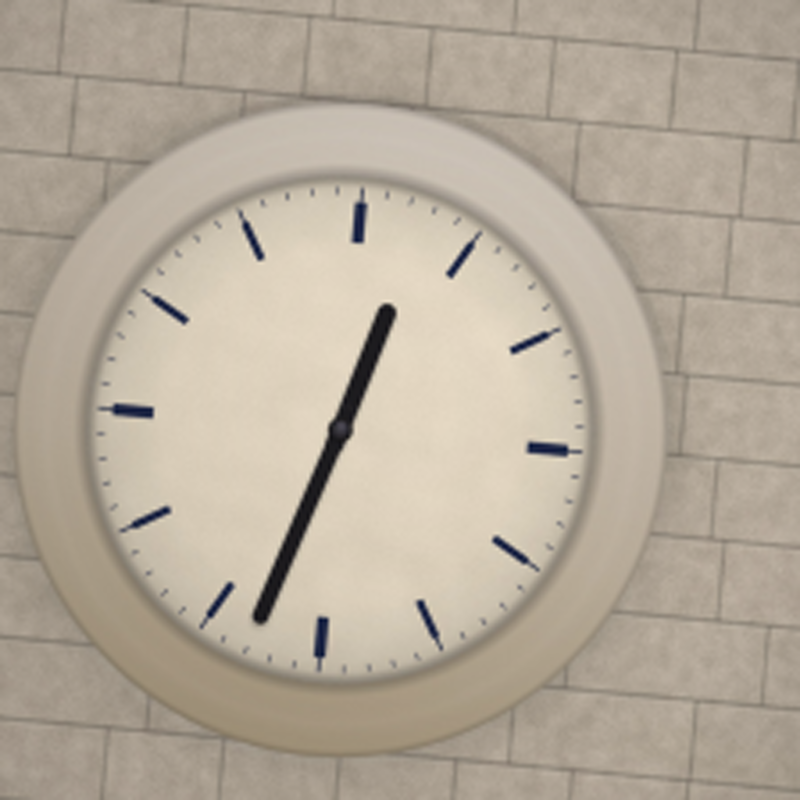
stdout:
{"hour": 12, "minute": 33}
